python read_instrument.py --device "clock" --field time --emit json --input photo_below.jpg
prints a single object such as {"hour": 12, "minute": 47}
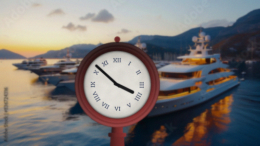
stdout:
{"hour": 3, "minute": 52}
